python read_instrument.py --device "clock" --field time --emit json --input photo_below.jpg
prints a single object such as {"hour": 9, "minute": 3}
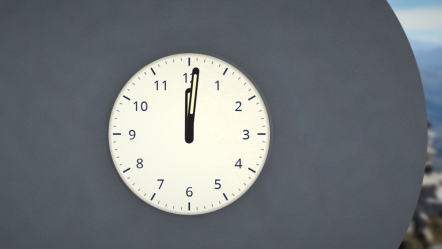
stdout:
{"hour": 12, "minute": 1}
